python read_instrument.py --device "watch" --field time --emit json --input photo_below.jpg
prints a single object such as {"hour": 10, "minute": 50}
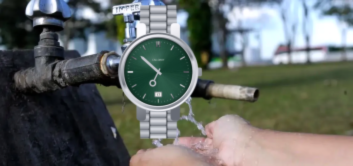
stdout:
{"hour": 6, "minute": 52}
